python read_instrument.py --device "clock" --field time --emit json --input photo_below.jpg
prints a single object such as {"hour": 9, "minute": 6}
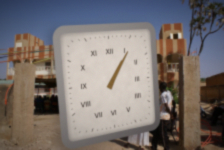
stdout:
{"hour": 1, "minute": 6}
